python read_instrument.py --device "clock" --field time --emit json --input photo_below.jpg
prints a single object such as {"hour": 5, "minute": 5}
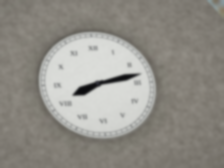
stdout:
{"hour": 8, "minute": 13}
